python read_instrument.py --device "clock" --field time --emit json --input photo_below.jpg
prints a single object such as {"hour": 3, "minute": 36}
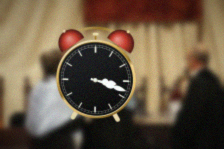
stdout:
{"hour": 3, "minute": 18}
